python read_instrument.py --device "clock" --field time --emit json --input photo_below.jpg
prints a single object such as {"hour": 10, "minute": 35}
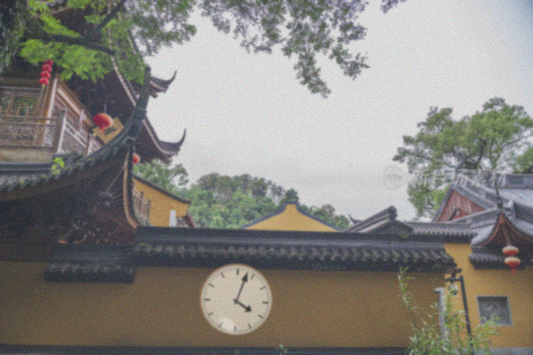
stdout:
{"hour": 4, "minute": 3}
